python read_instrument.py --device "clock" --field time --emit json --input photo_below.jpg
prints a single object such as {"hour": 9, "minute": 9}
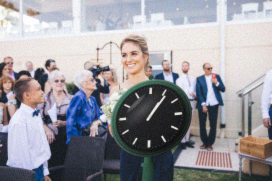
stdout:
{"hour": 1, "minute": 6}
